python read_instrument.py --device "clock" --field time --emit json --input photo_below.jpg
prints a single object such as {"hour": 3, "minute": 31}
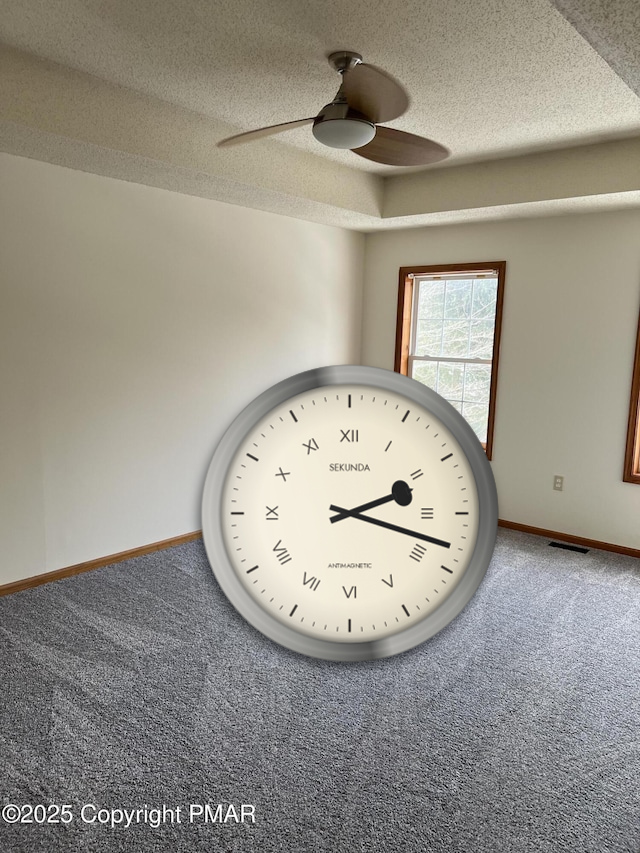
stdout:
{"hour": 2, "minute": 18}
